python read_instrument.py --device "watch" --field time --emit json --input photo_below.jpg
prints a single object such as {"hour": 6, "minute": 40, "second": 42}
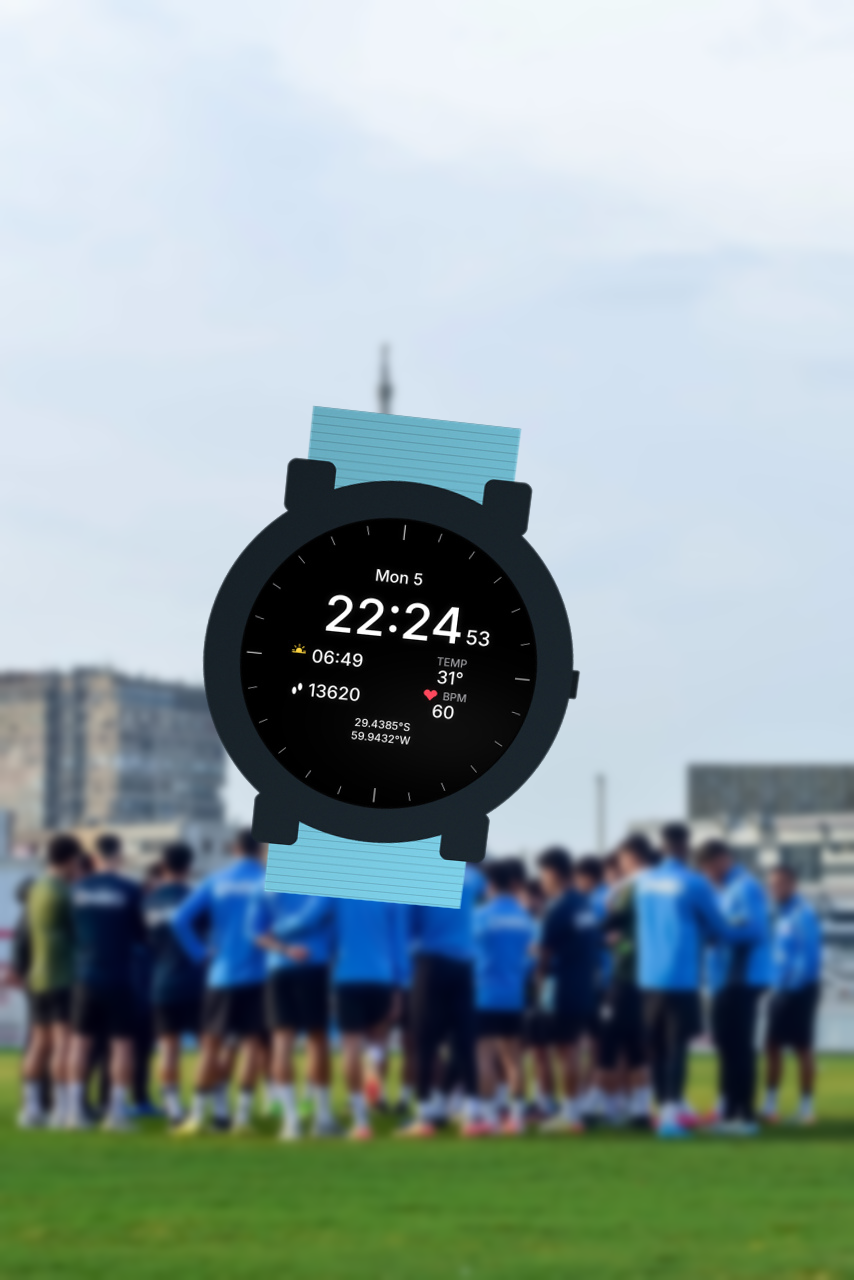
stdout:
{"hour": 22, "minute": 24, "second": 53}
